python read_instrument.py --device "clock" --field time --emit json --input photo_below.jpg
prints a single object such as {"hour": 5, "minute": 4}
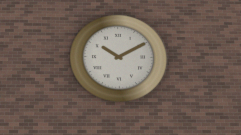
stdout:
{"hour": 10, "minute": 10}
